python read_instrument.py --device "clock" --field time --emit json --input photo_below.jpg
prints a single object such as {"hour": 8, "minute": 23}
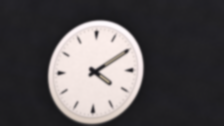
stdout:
{"hour": 4, "minute": 10}
